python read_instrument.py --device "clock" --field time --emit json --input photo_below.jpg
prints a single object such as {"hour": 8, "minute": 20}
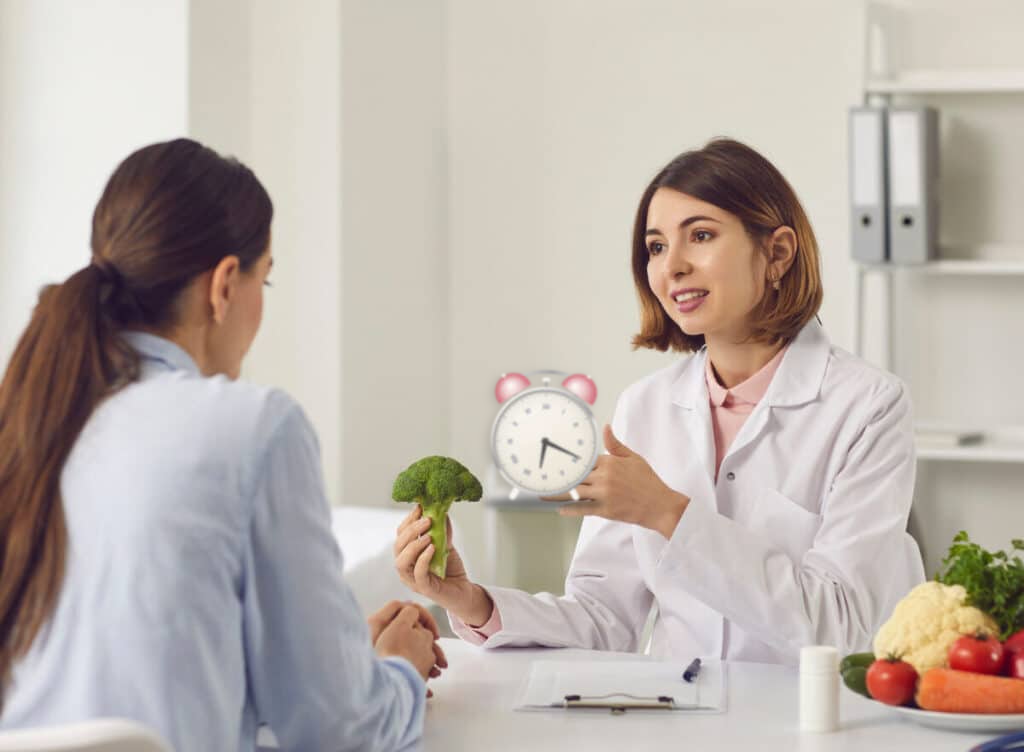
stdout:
{"hour": 6, "minute": 19}
